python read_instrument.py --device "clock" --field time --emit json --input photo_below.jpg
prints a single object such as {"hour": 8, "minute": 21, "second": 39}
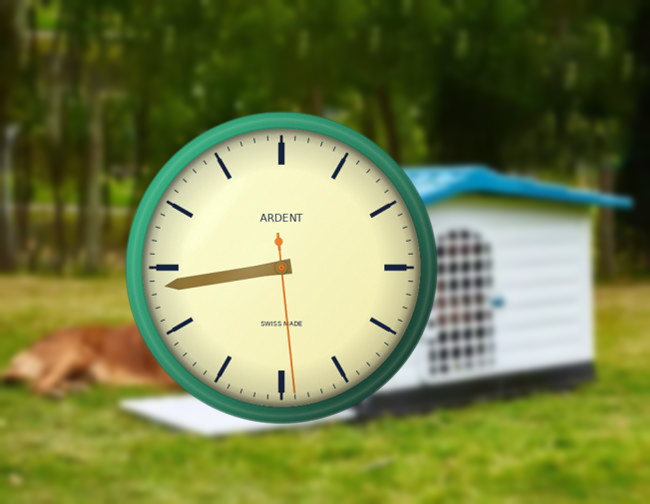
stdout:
{"hour": 8, "minute": 43, "second": 29}
